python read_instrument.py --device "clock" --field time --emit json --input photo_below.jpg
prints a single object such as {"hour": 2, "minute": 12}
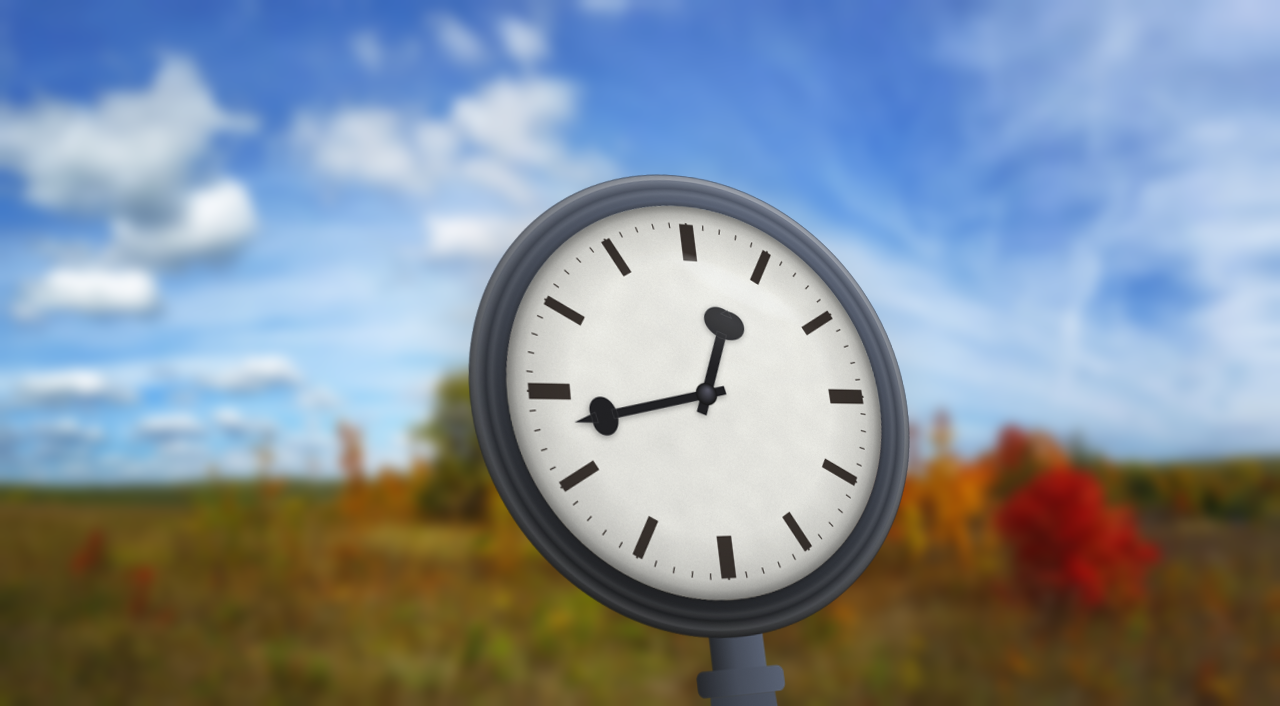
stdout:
{"hour": 12, "minute": 43}
